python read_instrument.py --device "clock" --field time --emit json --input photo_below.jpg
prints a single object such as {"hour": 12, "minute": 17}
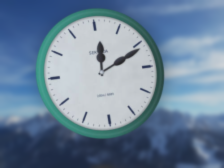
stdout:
{"hour": 12, "minute": 11}
